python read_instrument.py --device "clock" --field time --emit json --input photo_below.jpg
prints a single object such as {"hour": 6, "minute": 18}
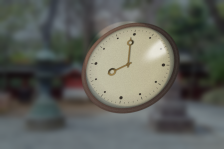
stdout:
{"hour": 7, "minute": 59}
